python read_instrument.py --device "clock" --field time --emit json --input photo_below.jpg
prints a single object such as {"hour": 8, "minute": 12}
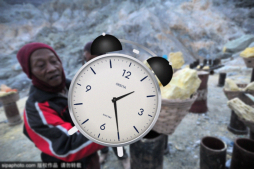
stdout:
{"hour": 1, "minute": 25}
